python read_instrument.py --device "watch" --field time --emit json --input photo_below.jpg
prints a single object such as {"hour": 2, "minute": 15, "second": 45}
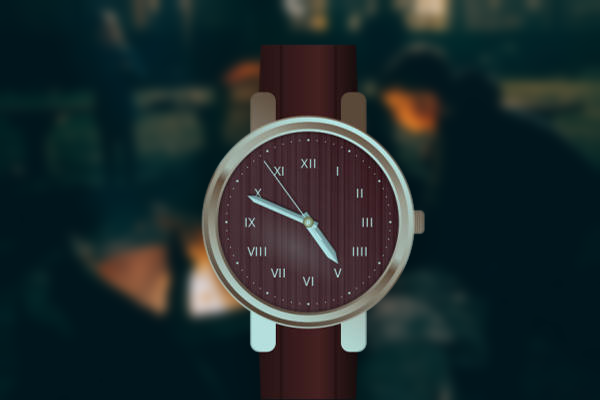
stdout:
{"hour": 4, "minute": 48, "second": 54}
